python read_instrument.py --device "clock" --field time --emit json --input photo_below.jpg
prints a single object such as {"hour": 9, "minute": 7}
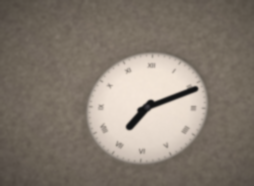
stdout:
{"hour": 7, "minute": 11}
